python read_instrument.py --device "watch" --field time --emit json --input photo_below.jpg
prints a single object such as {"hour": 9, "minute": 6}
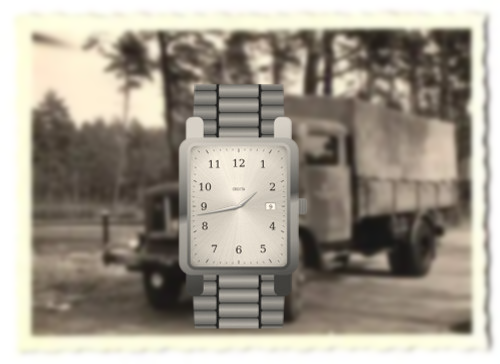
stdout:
{"hour": 1, "minute": 43}
